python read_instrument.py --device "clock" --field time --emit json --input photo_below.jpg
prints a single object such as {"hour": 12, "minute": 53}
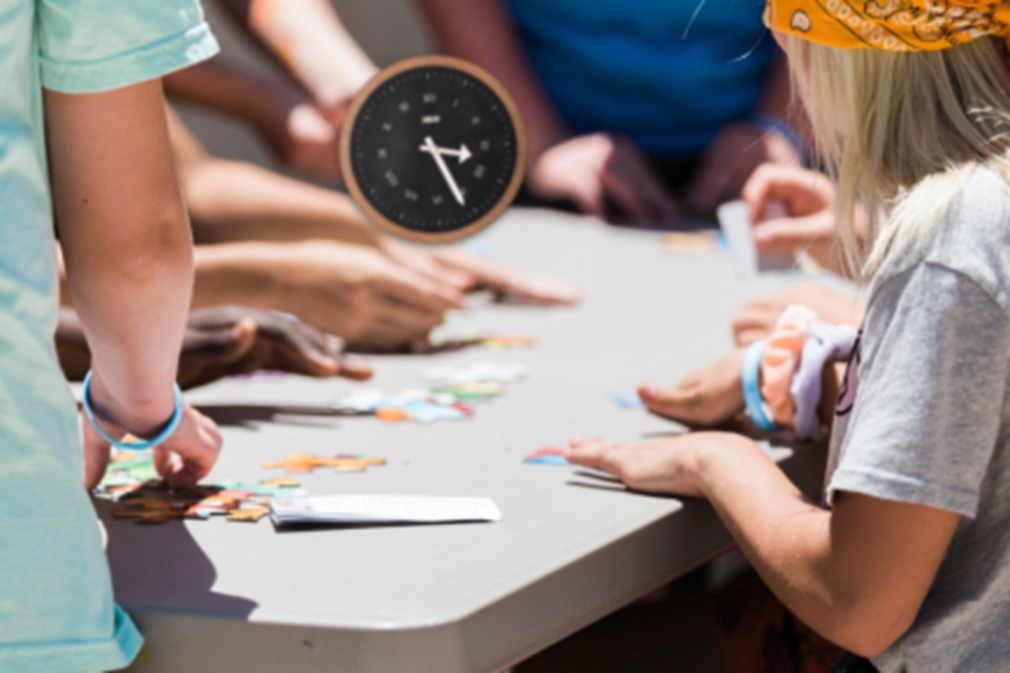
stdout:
{"hour": 3, "minute": 26}
